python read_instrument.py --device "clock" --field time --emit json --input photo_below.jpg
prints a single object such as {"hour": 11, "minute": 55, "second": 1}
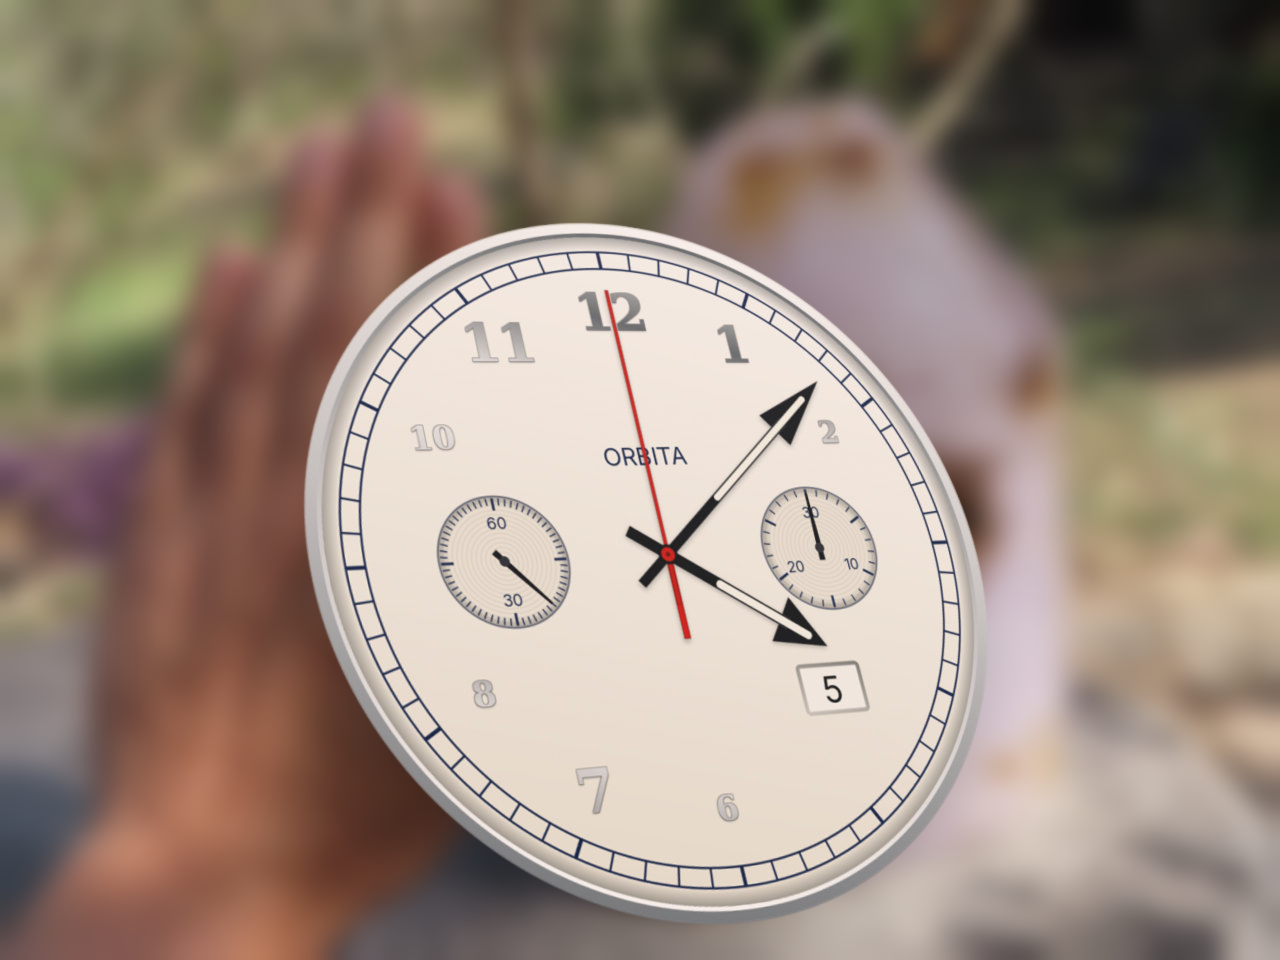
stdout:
{"hour": 4, "minute": 8, "second": 23}
